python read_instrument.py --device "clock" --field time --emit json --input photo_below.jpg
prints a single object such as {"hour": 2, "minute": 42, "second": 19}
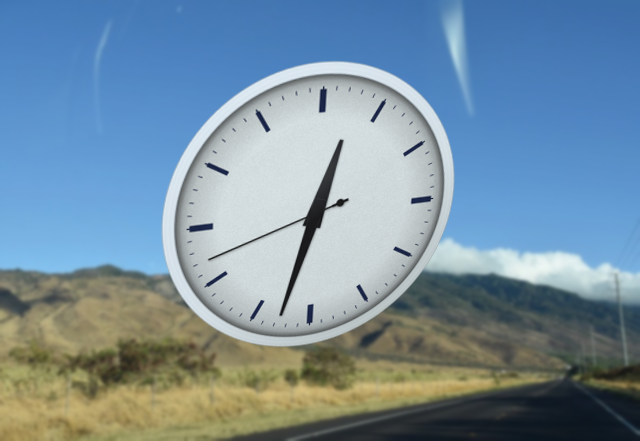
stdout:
{"hour": 12, "minute": 32, "second": 42}
